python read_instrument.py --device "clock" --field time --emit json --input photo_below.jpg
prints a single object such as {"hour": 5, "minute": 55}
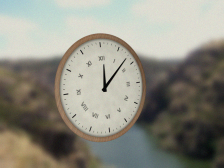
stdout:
{"hour": 12, "minute": 8}
